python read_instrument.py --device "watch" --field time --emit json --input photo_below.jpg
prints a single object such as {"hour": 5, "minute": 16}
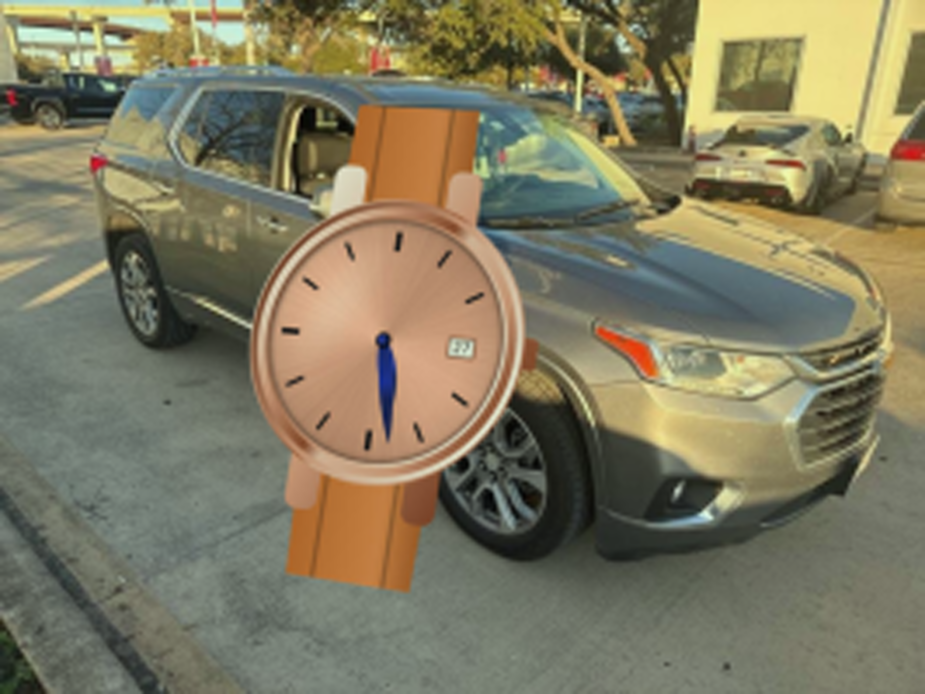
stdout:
{"hour": 5, "minute": 28}
